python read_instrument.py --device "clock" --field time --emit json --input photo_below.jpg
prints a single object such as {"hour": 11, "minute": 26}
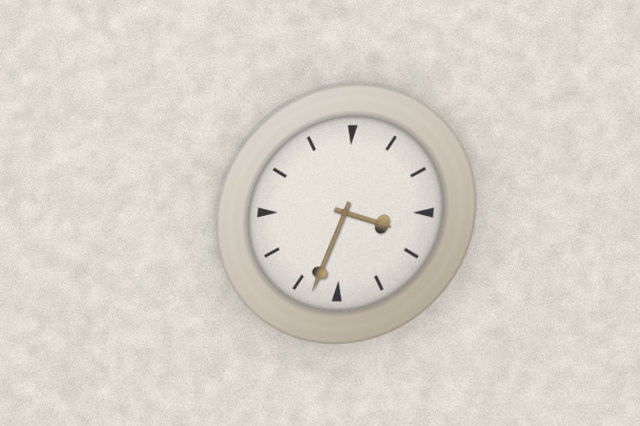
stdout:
{"hour": 3, "minute": 33}
